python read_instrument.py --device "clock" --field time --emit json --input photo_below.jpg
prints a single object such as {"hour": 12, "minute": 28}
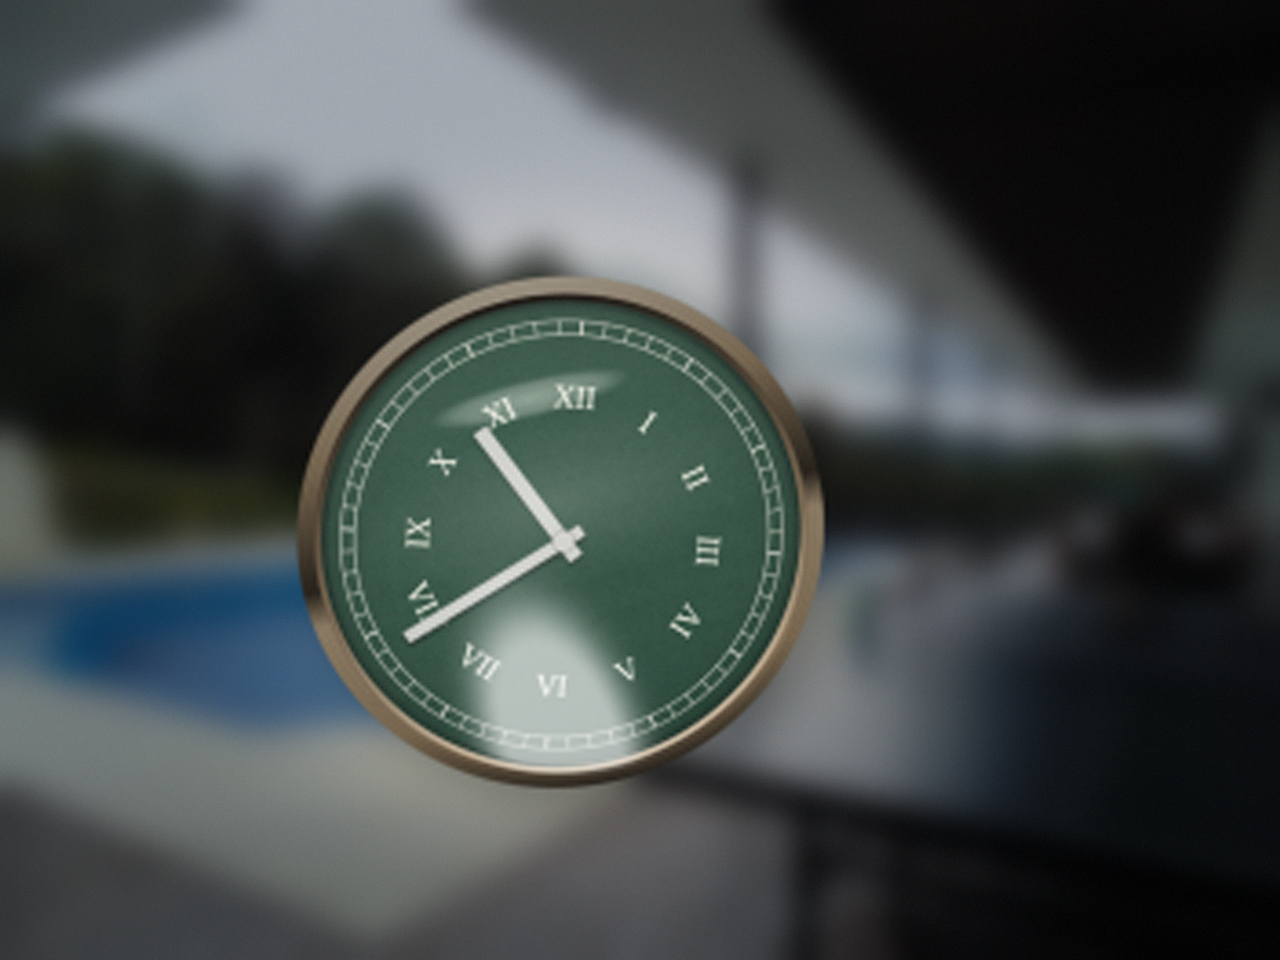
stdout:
{"hour": 10, "minute": 39}
